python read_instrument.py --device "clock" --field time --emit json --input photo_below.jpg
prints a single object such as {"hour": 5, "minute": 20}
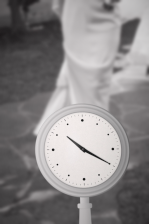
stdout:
{"hour": 10, "minute": 20}
